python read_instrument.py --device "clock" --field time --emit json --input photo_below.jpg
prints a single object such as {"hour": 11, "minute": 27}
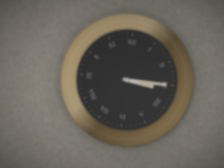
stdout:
{"hour": 3, "minute": 15}
